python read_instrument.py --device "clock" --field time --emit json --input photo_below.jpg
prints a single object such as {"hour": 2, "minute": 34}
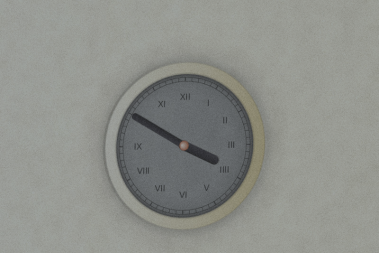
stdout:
{"hour": 3, "minute": 50}
